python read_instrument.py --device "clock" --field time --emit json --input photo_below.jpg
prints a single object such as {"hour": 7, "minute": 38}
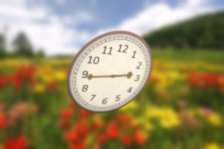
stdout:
{"hour": 2, "minute": 44}
